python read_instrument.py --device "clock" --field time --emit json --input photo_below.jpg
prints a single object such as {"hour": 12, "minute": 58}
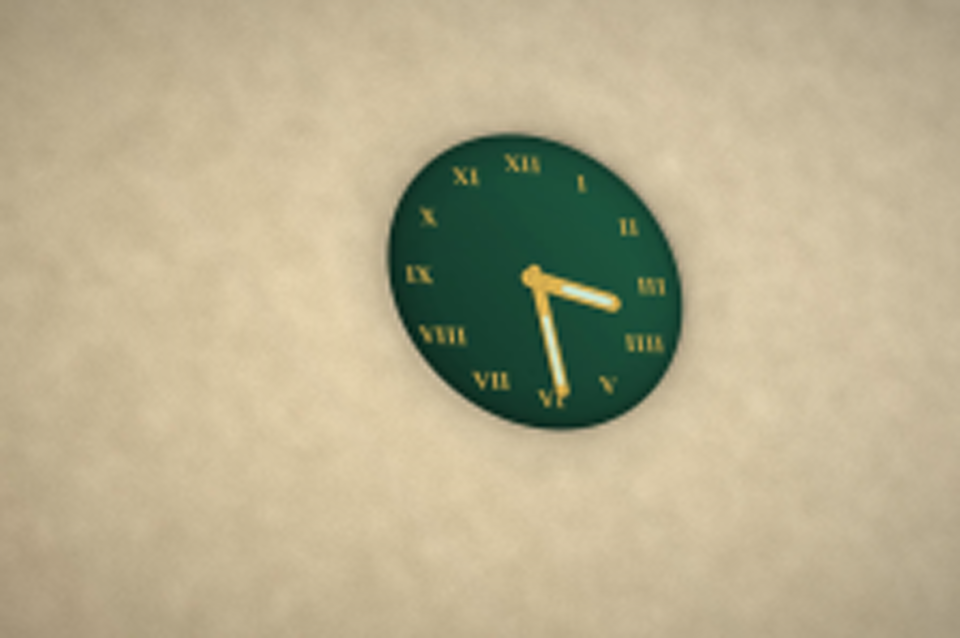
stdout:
{"hour": 3, "minute": 29}
